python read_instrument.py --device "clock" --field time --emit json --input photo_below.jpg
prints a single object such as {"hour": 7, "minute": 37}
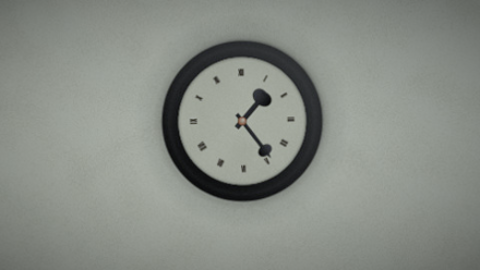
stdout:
{"hour": 1, "minute": 24}
